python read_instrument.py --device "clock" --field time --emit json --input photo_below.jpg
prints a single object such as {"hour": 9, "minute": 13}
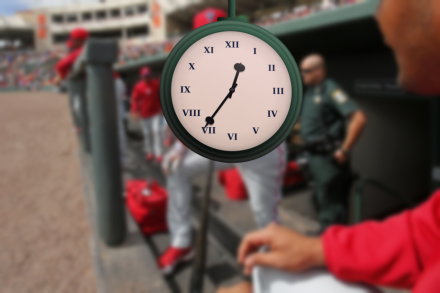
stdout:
{"hour": 12, "minute": 36}
